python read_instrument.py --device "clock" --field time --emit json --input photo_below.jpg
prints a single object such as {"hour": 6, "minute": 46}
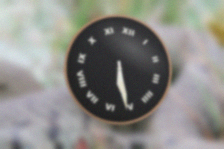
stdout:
{"hour": 5, "minute": 26}
